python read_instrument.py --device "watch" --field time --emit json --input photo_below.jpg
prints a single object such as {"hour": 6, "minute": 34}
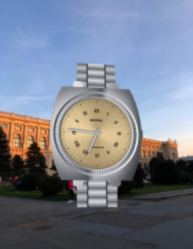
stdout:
{"hour": 6, "minute": 46}
